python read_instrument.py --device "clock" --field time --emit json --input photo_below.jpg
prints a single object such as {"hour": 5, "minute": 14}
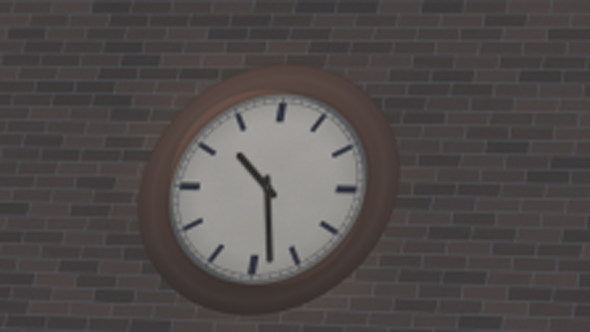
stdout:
{"hour": 10, "minute": 28}
